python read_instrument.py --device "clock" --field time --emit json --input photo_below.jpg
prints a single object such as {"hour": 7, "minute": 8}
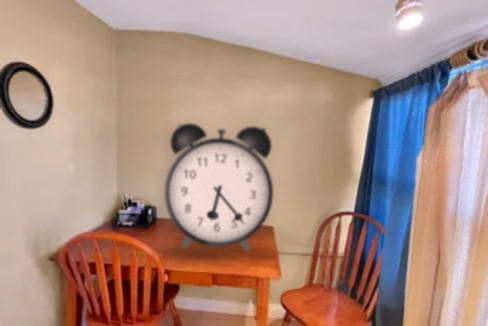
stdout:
{"hour": 6, "minute": 23}
